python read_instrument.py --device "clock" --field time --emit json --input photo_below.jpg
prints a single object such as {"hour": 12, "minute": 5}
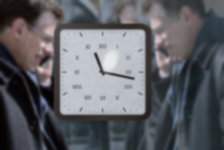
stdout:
{"hour": 11, "minute": 17}
